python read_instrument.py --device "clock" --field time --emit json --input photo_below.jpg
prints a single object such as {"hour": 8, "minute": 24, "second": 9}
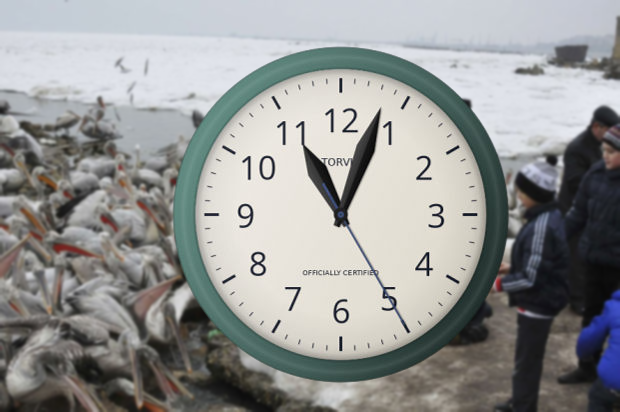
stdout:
{"hour": 11, "minute": 3, "second": 25}
